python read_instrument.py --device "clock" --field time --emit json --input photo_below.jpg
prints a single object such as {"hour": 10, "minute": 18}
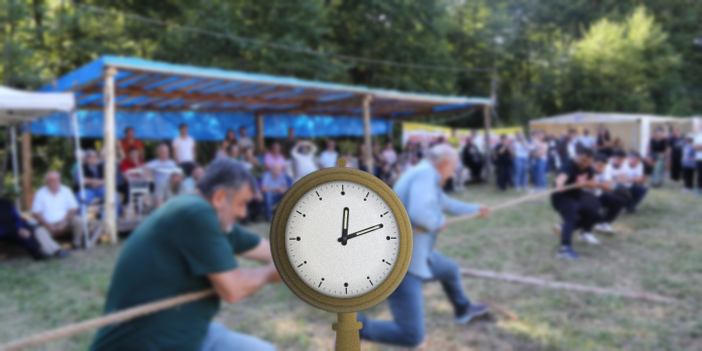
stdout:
{"hour": 12, "minute": 12}
